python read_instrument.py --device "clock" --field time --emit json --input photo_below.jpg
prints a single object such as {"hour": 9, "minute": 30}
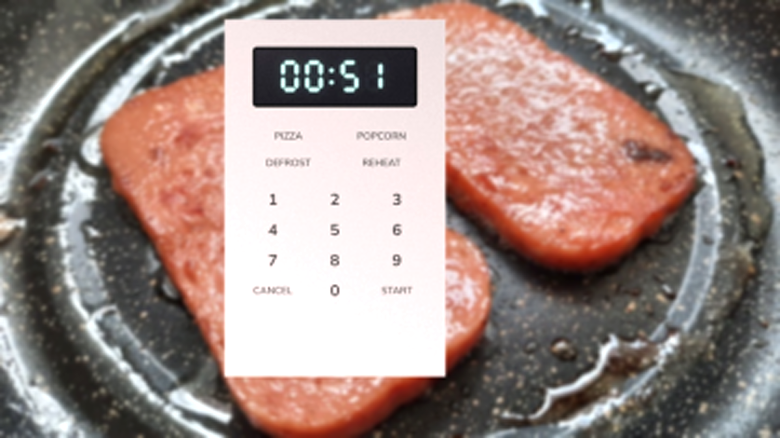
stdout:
{"hour": 0, "minute": 51}
